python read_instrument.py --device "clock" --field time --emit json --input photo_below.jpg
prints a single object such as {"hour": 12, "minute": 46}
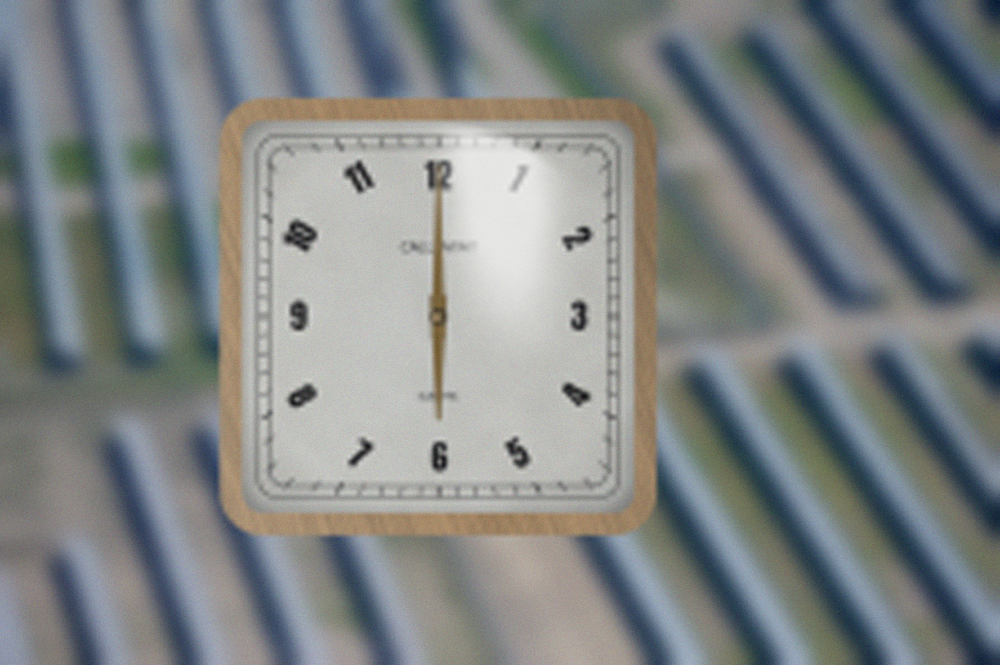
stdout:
{"hour": 6, "minute": 0}
